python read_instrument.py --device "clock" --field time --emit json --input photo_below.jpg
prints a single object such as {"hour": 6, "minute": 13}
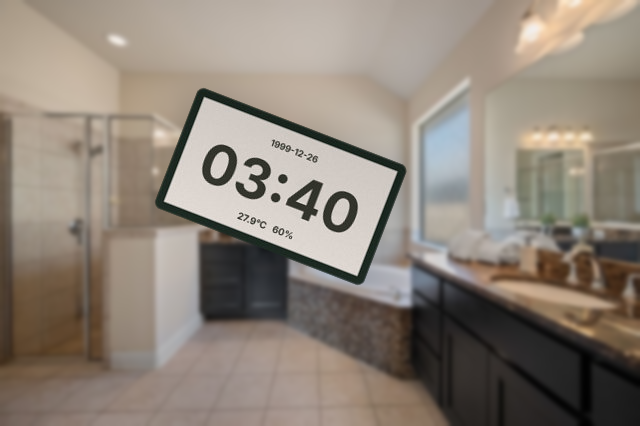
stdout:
{"hour": 3, "minute": 40}
